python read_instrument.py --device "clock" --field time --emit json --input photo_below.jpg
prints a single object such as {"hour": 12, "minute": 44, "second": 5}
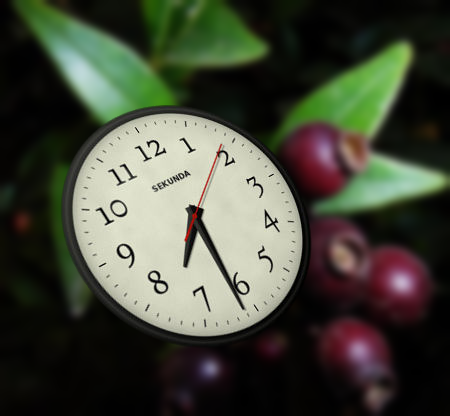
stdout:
{"hour": 7, "minute": 31, "second": 9}
